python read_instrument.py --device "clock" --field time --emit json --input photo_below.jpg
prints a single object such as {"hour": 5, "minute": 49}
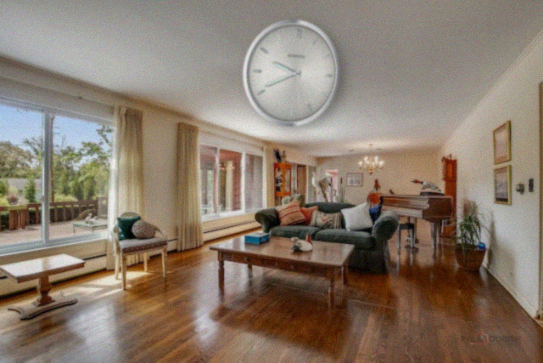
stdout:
{"hour": 9, "minute": 41}
